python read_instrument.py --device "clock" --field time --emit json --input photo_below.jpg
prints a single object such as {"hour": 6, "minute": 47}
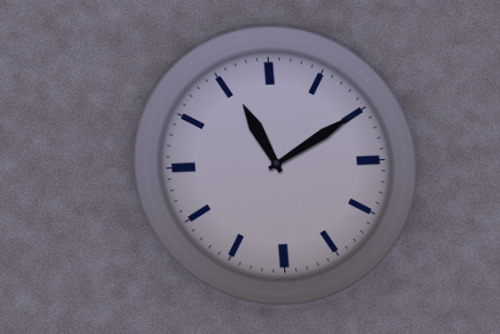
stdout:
{"hour": 11, "minute": 10}
